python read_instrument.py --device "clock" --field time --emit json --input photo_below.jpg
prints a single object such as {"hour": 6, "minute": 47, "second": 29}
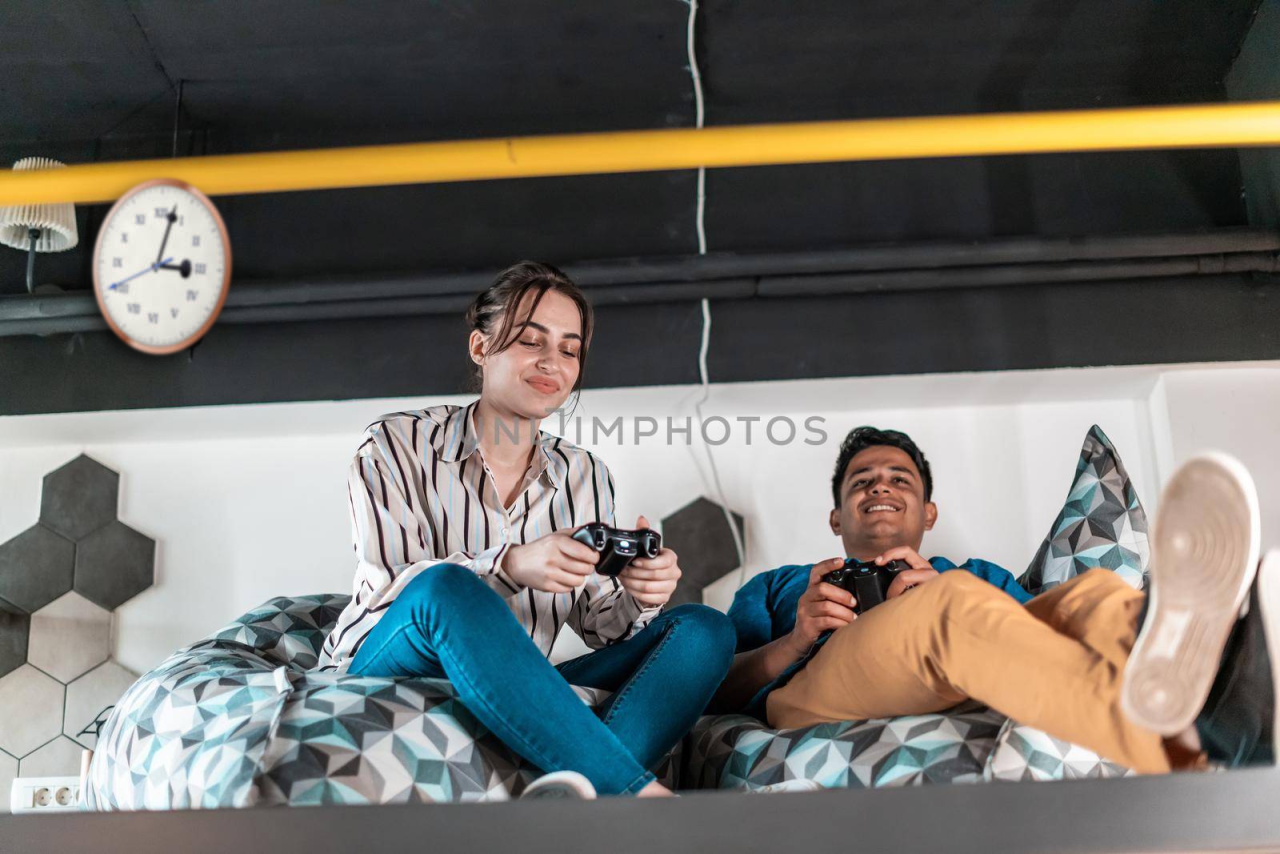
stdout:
{"hour": 3, "minute": 2, "second": 41}
